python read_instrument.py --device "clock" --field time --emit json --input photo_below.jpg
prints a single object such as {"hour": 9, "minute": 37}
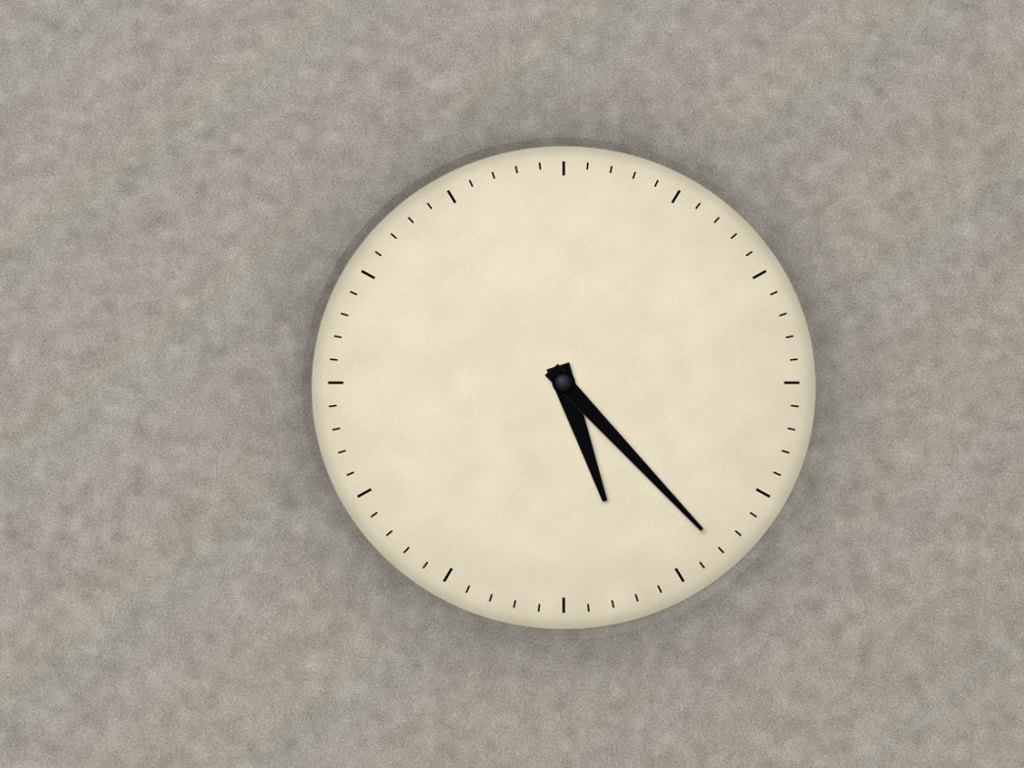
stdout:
{"hour": 5, "minute": 23}
